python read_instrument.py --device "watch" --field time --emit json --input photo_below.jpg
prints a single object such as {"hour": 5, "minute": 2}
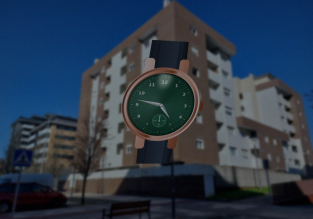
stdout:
{"hour": 4, "minute": 47}
